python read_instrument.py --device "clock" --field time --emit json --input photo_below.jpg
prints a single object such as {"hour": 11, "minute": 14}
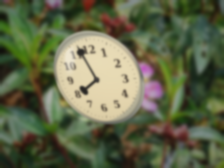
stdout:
{"hour": 7, "minute": 57}
